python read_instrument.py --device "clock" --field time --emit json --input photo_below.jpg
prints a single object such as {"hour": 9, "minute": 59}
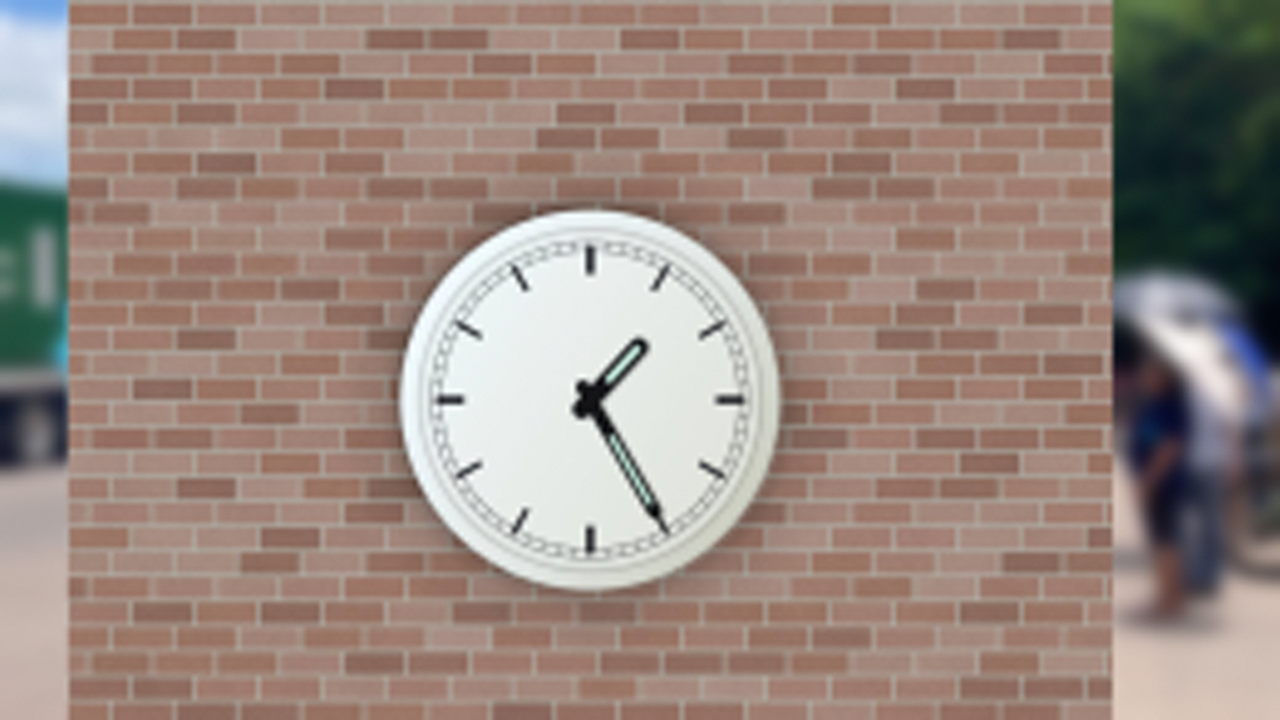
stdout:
{"hour": 1, "minute": 25}
